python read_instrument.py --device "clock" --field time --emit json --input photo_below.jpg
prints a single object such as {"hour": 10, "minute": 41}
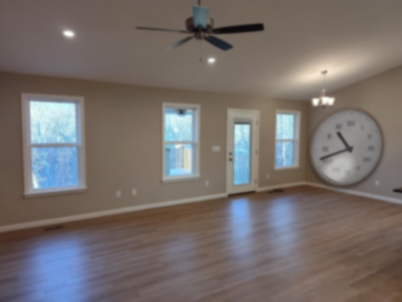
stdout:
{"hour": 10, "minute": 42}
